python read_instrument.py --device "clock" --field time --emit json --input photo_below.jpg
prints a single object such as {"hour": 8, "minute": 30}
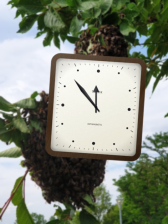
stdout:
{"hour": 11, "minute": 53}
